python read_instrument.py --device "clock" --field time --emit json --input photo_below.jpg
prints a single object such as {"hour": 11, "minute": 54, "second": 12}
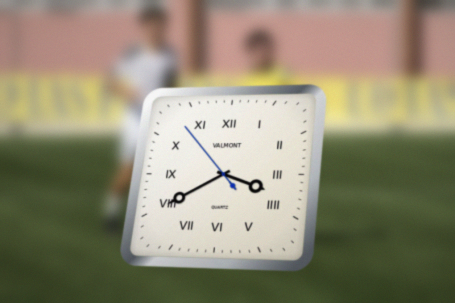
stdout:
{"hour": 3, "minute": 39, "second": 53}
